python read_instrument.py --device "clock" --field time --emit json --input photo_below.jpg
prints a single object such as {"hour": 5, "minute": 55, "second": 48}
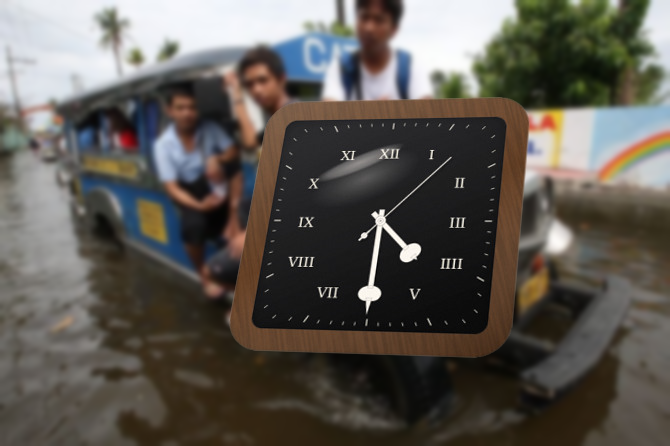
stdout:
{"hour": 4, "minute": 30, "second": 7}
